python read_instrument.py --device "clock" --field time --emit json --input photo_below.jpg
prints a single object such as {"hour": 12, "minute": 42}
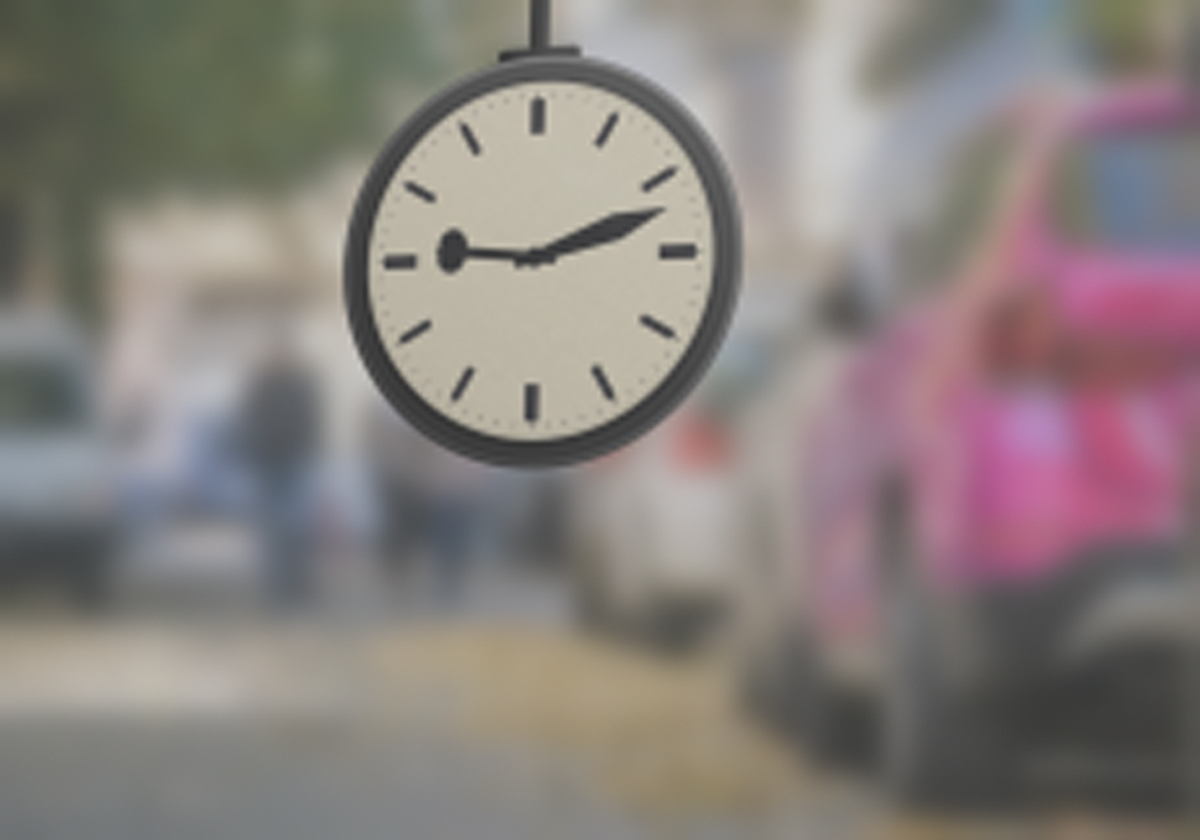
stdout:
{"hour": 9, "minute": 12}
